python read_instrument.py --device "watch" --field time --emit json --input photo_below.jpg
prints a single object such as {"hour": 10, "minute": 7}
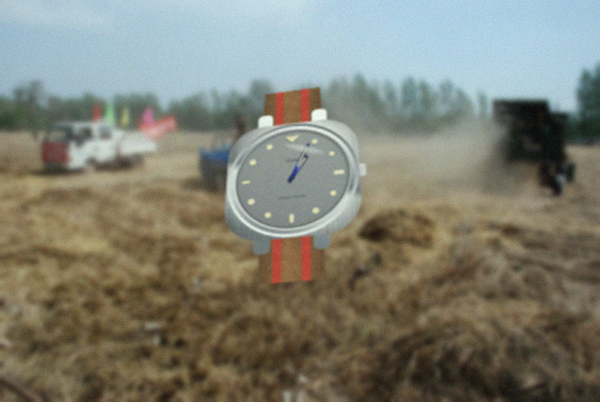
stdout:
{"hour": 1, "minute": 4}
